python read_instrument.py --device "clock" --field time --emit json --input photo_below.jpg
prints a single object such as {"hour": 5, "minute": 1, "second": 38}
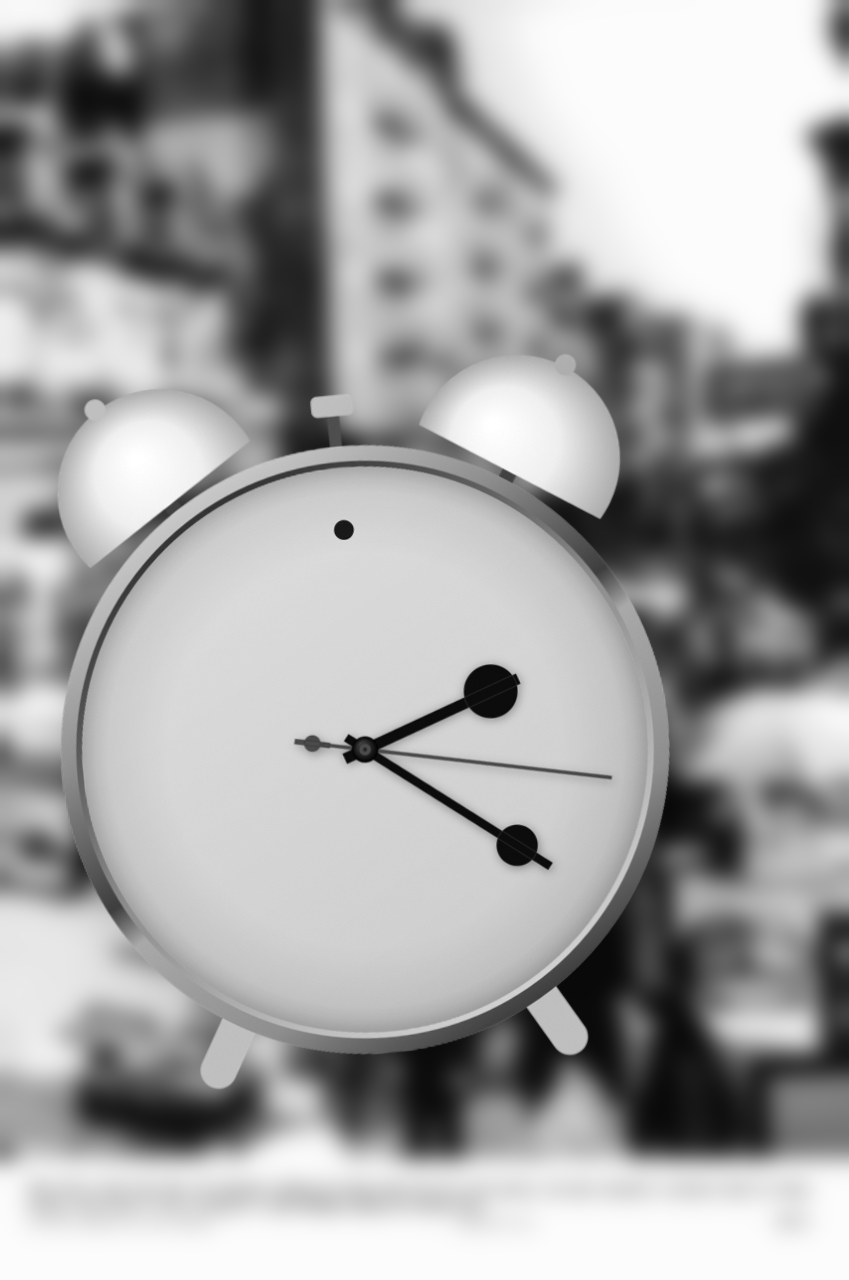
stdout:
{"hour": 2, "minute": 21, "second": 17}
